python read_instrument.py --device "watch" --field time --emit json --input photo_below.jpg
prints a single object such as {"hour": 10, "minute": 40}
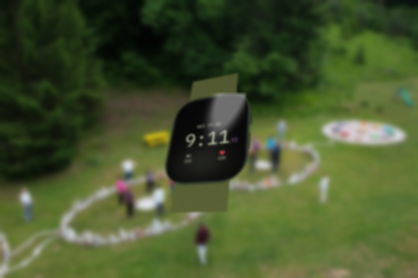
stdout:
{"hour": 9, "minute": 11}
